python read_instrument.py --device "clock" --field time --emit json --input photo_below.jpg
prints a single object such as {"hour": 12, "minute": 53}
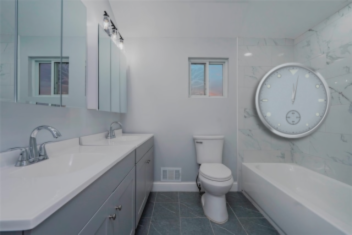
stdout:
{"hour": 12, "minute": 2}
